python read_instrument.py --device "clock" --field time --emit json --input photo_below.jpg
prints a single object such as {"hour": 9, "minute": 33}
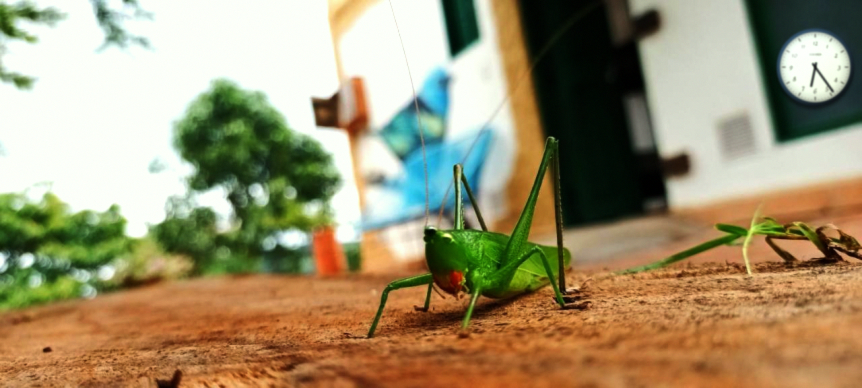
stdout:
{"hour": 6, "minute": 24}
